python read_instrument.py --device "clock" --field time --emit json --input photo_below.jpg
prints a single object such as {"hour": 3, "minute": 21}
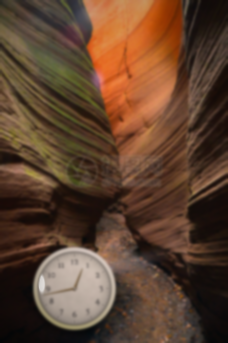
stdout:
{"hour": 12, "minute": 43}
